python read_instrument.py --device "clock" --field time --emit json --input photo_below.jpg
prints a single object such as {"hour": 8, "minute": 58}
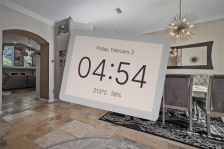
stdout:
{"hour": 4, "minute": 54}
